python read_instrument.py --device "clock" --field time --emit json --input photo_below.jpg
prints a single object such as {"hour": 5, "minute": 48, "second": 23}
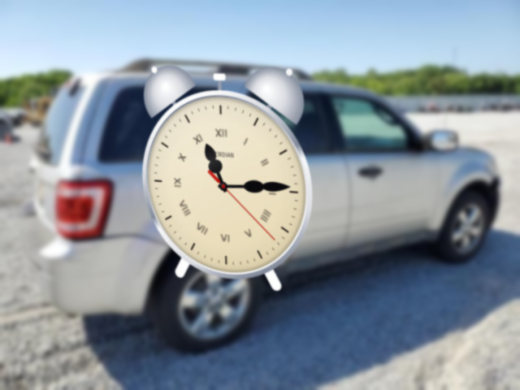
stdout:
{"hour": 11, "minute": 14, "second": 22}
